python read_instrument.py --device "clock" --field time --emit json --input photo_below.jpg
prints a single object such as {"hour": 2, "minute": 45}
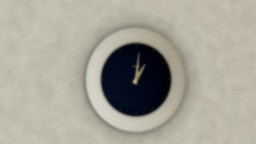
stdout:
{"hour": 1, "minute": 1}
